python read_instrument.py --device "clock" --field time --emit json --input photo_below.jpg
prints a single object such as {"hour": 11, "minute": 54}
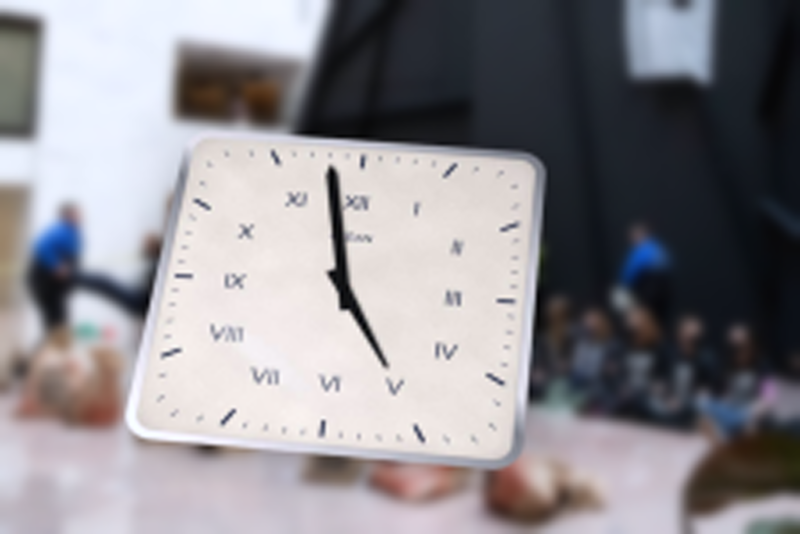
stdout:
{"hour": 4, "minute": 58}
